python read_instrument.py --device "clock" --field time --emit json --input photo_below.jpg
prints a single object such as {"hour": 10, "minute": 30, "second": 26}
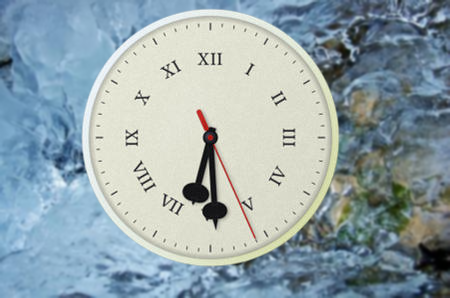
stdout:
{"hour": 6, "minute": 29, "second": 26}
